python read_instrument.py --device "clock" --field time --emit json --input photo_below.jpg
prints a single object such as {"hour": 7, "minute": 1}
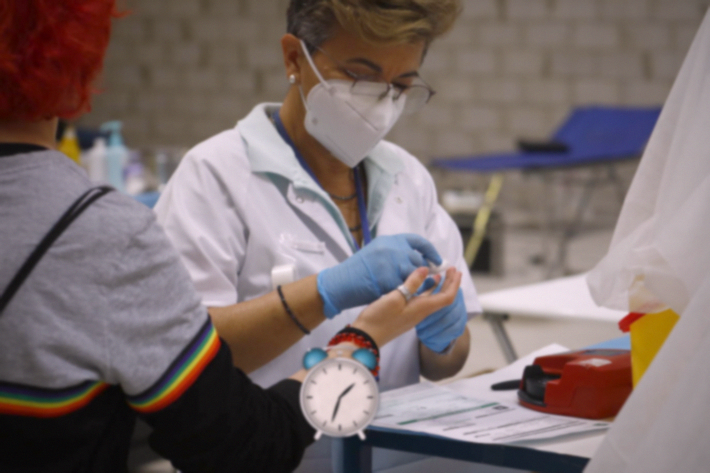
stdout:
{"hour": 1, "minute": 33}
